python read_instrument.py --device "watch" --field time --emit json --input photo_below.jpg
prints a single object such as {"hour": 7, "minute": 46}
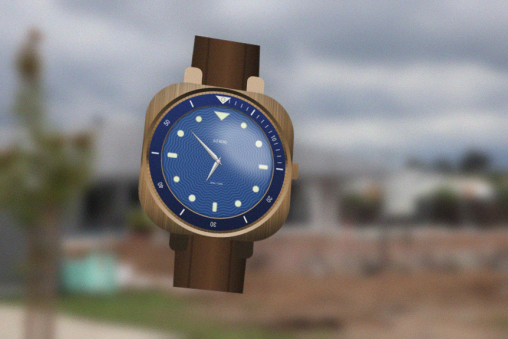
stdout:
{"hour": 6, "minute": 52}
